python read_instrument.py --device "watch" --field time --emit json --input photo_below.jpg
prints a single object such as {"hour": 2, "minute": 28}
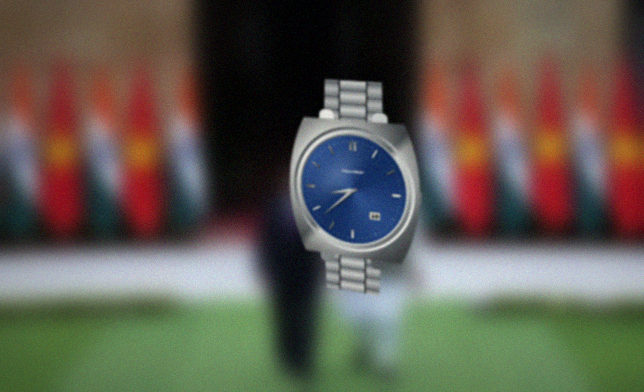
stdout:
{"hour": 8, "minute": 38}
